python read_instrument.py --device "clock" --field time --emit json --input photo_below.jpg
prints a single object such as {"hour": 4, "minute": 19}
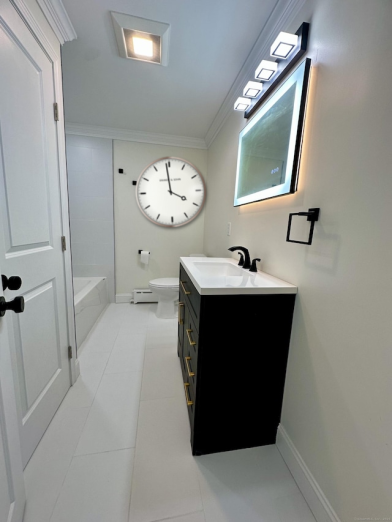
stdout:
{"hour": 3, "minute": 59}
